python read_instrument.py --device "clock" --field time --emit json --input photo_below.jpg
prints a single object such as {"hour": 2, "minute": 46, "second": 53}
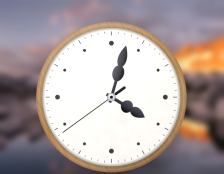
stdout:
{"hour": 4, "minute": 2, "second": 39}
